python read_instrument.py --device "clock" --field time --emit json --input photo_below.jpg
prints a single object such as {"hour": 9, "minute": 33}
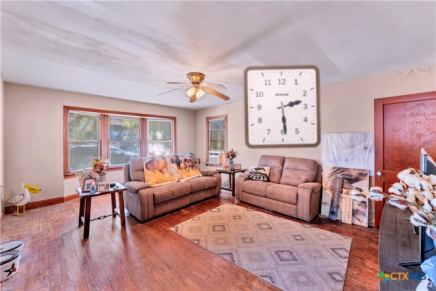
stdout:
{"hour": 2, "minute": 29}
